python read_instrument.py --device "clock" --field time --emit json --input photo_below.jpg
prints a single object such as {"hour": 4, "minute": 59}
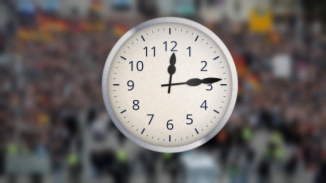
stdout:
{"hour": 12, "minute": 14}
